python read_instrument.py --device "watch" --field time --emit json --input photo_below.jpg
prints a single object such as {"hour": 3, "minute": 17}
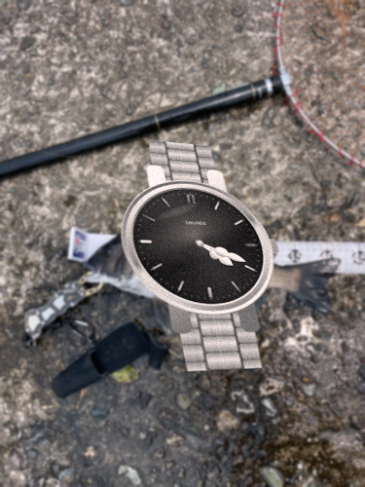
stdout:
{"hour": 4, "minute": 19}
